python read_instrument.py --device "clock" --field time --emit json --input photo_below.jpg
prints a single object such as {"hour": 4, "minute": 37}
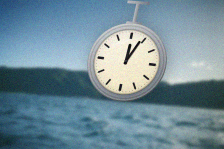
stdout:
{"hour": 12, "minute": 4}
